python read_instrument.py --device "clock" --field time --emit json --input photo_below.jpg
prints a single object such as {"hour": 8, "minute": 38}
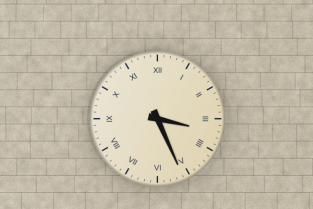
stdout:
{"hour": 3, "minute": 26}
